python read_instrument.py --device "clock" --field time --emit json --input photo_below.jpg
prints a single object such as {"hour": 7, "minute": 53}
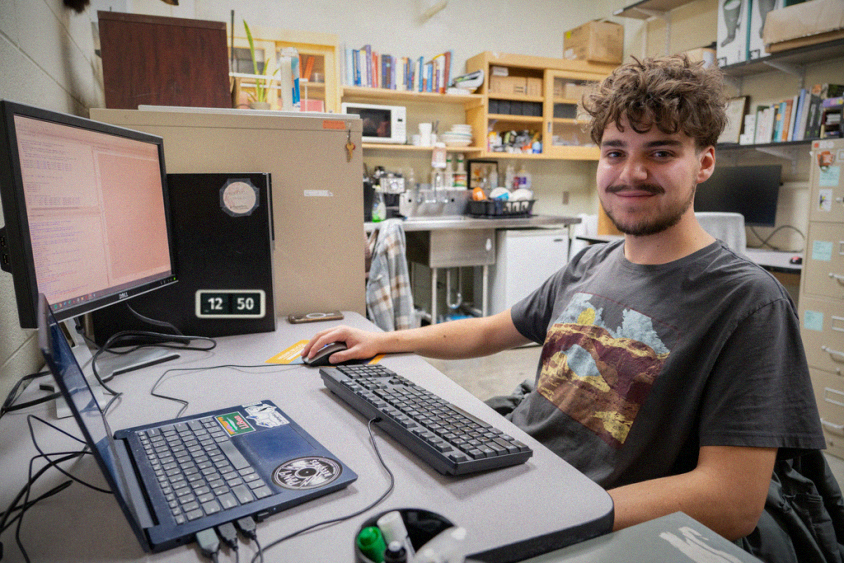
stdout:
{"hour": 12, "minute": 50}
